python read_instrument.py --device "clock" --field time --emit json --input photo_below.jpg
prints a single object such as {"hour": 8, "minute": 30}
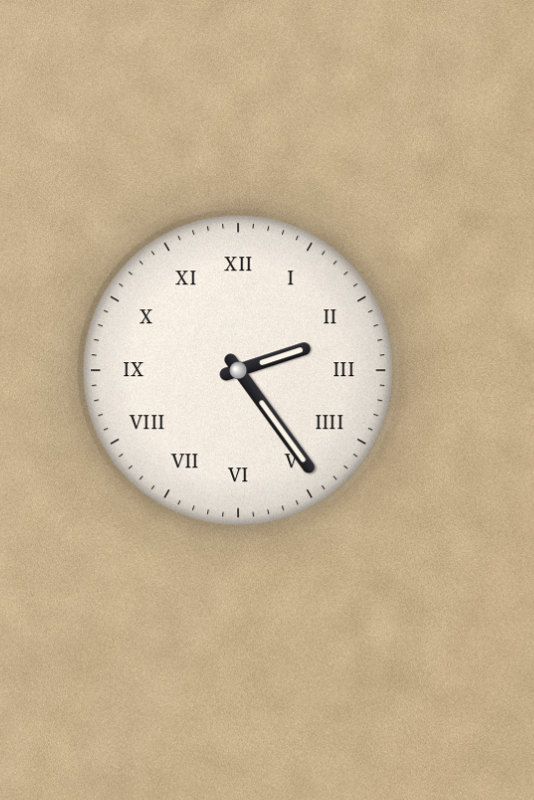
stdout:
{"hour": 2, "minute": 24}
